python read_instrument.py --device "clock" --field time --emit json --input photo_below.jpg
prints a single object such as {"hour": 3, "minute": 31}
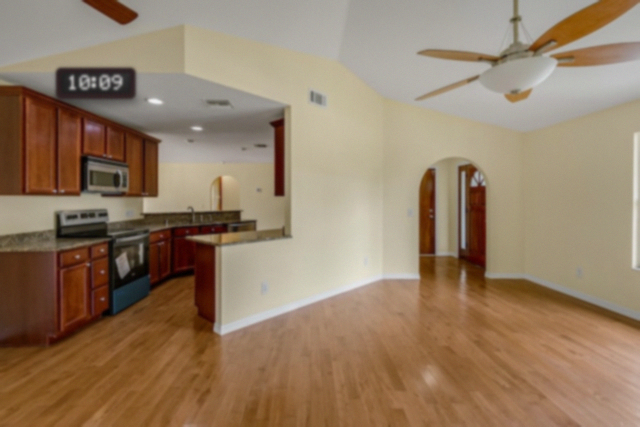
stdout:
{"hour": 10, "minute": 9}
